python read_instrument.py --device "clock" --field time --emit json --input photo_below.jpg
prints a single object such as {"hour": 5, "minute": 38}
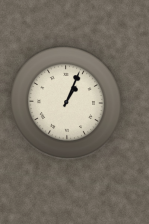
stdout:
{"hour": 1, "minute": 4}
